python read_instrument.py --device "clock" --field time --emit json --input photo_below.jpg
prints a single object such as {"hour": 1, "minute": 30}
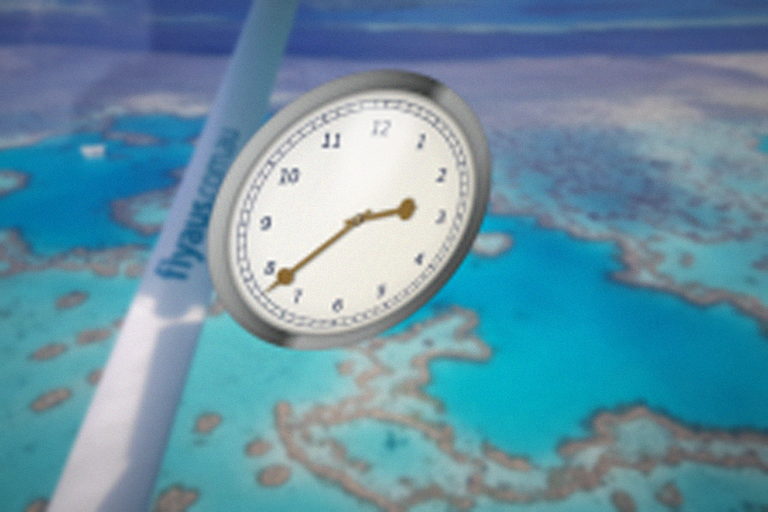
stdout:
{"hour": 2, "minute": 38}
